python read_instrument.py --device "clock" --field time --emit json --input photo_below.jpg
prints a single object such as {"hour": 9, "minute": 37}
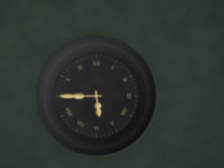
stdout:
{"hour": 5, "minute": 45}
